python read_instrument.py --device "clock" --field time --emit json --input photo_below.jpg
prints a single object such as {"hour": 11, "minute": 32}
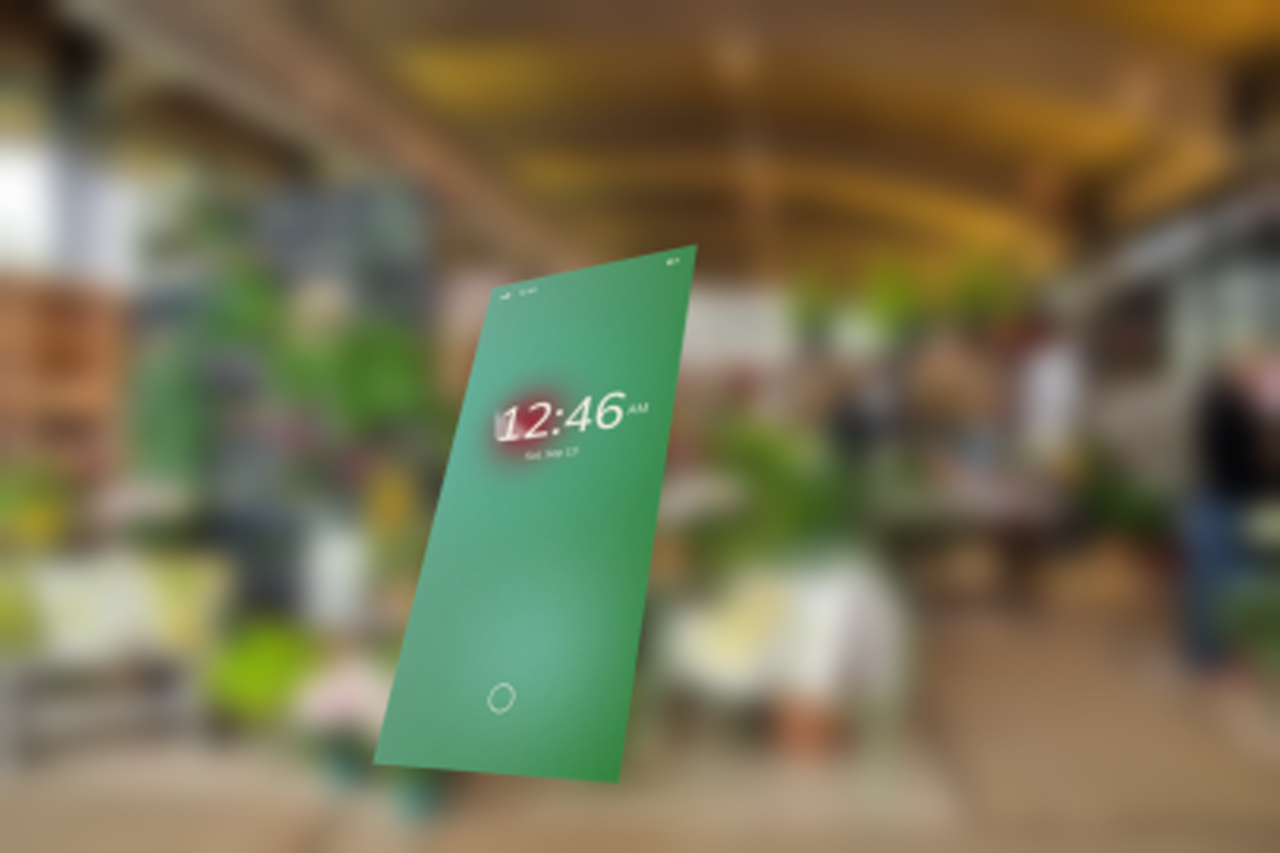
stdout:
{"hour": 12, "minute": 46}
